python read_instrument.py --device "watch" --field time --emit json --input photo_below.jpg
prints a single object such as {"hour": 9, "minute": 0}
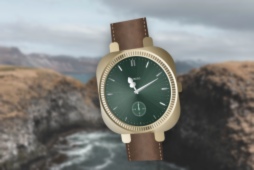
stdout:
{"hour": 11, "minute": 11}
